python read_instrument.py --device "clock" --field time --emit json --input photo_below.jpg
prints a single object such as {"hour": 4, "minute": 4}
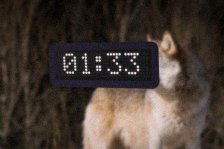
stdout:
{"hour": 1, "minute": 33}
